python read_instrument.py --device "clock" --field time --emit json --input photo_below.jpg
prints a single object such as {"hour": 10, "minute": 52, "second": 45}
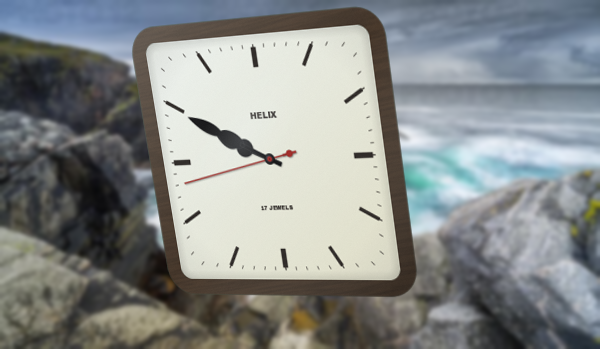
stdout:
{"hour": 9, "minute": 49, "second": 43}
